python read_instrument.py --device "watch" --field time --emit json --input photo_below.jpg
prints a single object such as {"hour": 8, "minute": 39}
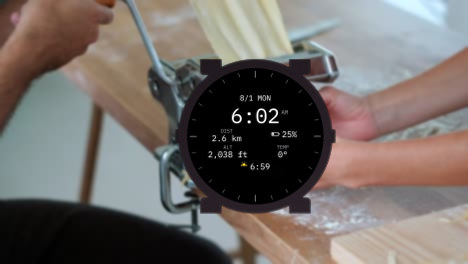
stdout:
{"hour": 6, "minute": 2}
